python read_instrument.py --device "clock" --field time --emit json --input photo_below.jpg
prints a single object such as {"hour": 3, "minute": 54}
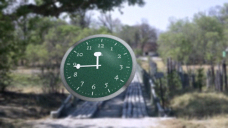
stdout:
{"hour": 11, "minute": 44}
